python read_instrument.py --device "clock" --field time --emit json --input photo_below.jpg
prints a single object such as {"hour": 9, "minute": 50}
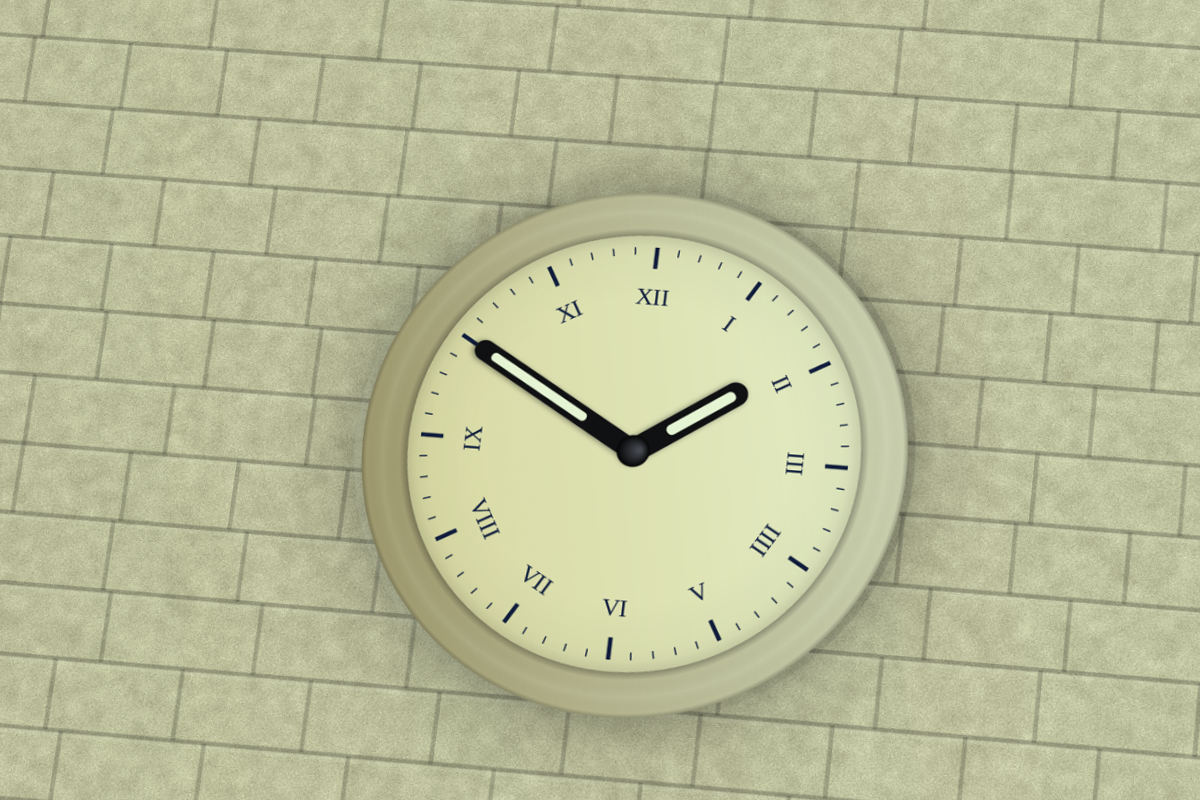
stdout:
{"hour": 1, "minute": 50}
